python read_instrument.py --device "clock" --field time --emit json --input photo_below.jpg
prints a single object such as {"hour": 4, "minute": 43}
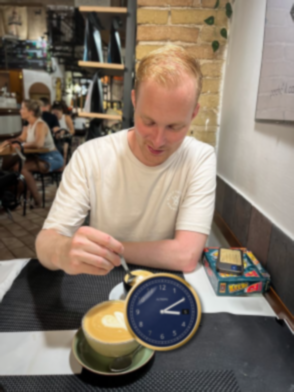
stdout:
{"hour": 3, "minute": 10}
